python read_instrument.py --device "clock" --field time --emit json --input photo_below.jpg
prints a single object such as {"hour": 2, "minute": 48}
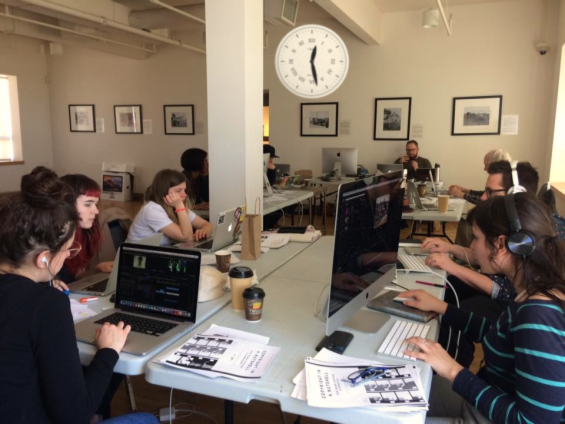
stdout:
{"hour": 12, "minute": 28}
